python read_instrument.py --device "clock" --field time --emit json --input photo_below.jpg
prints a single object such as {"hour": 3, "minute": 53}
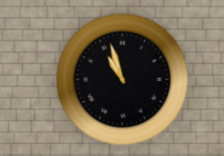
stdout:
{"hour": 10, "minute": 57}
